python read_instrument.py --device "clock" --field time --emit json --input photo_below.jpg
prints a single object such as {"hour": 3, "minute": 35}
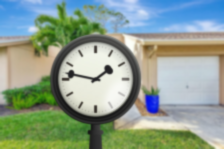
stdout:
{"hour": 1, "minute": 47}
